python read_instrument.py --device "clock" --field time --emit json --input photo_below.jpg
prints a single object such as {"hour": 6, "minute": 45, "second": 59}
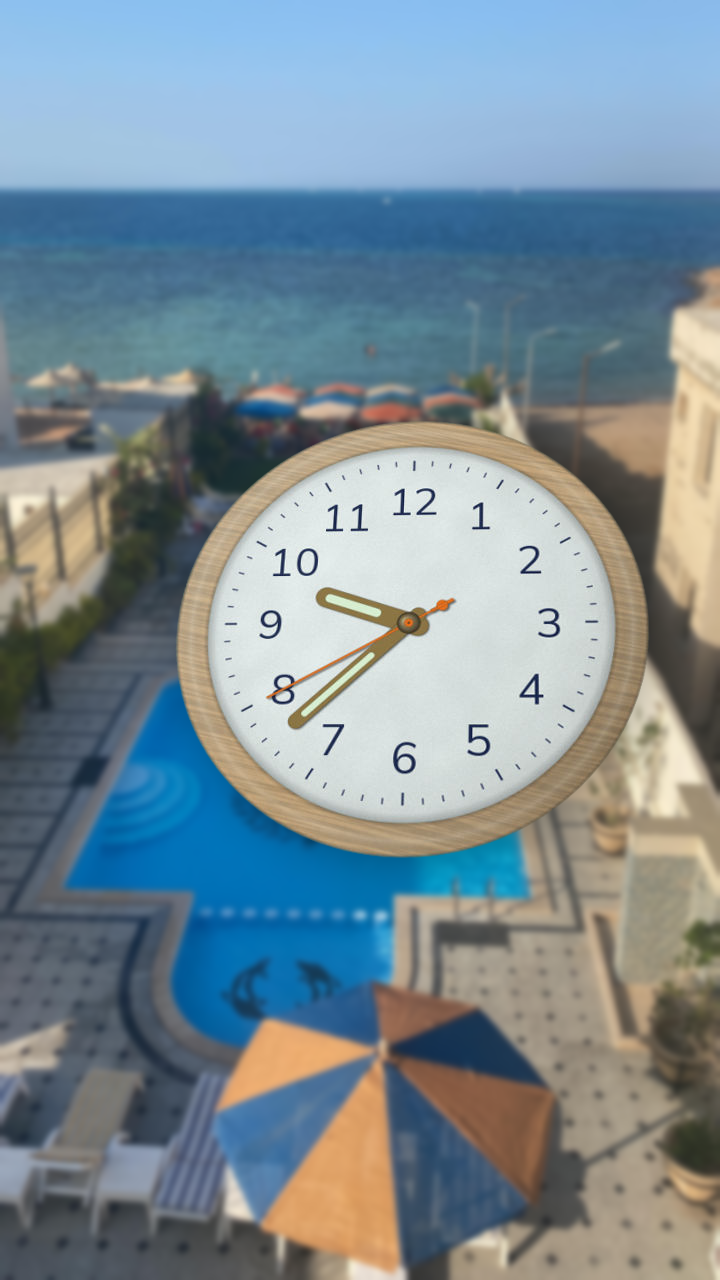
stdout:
{"hour": 9, "minute": 37, "second": 40}
